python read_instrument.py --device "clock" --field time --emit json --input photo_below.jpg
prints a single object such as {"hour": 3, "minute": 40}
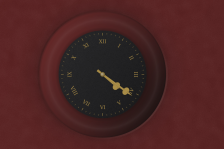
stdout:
{"hour": 4, "minute": 21}
